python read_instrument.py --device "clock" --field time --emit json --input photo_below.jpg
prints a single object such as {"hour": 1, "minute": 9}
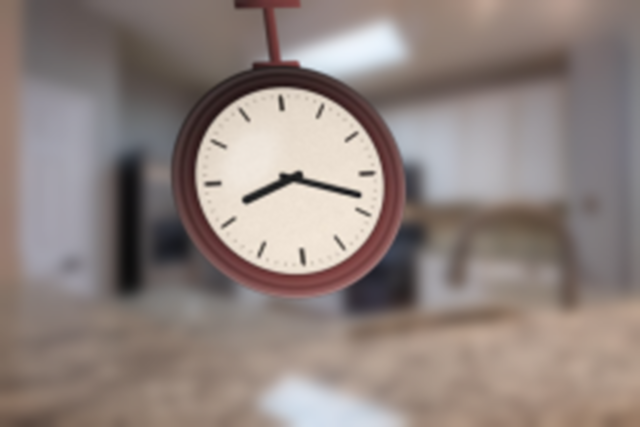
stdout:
{"hour": 8, "minute": 18}
